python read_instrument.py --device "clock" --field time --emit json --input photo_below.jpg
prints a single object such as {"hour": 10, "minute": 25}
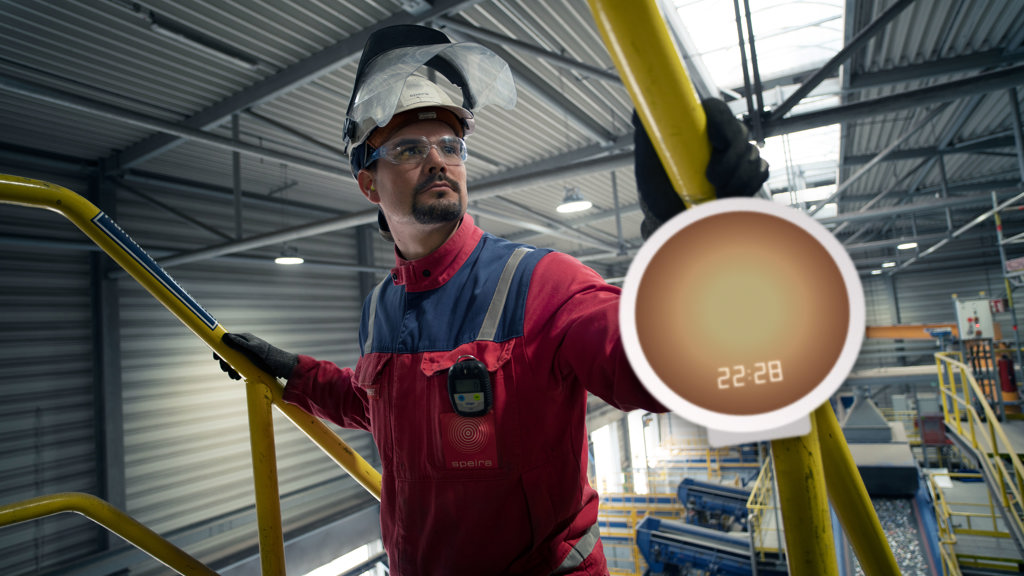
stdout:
{"hour": 22, "minute": 28}
